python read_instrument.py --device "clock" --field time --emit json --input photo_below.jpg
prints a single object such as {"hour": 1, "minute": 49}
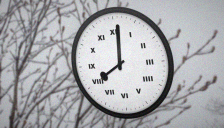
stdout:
{"hour": 8, "minute": 1}
